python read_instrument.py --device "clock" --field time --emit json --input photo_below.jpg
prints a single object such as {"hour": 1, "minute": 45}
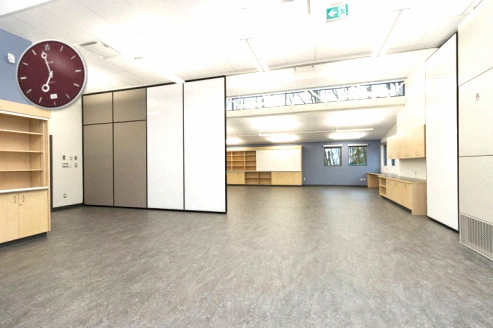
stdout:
{"hour": 6, "minute": 58}
